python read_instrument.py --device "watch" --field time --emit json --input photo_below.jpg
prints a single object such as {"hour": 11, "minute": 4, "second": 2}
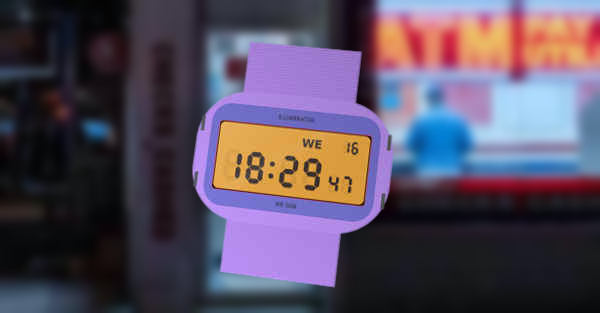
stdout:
{"hour": 18, "minute": 29, "second": 47}
